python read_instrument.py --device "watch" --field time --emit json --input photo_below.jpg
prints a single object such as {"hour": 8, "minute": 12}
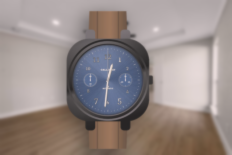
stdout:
{"hour": 12, "minute": 31}
